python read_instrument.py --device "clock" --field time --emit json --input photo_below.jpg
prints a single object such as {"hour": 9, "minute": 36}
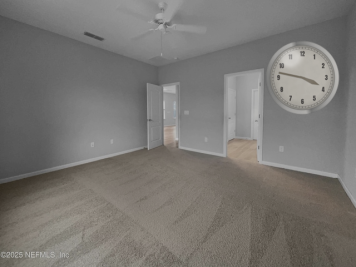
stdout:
{"hour": 3, "minute": 47}
